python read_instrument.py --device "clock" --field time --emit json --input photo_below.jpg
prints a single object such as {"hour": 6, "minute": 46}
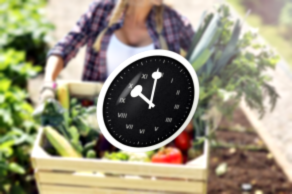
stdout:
{"hour": 9, "minute": 59}
